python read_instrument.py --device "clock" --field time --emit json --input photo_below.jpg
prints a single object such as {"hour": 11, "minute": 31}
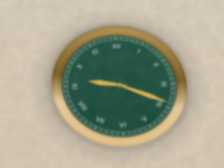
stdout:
{"hour": 9, "minute": 19}
